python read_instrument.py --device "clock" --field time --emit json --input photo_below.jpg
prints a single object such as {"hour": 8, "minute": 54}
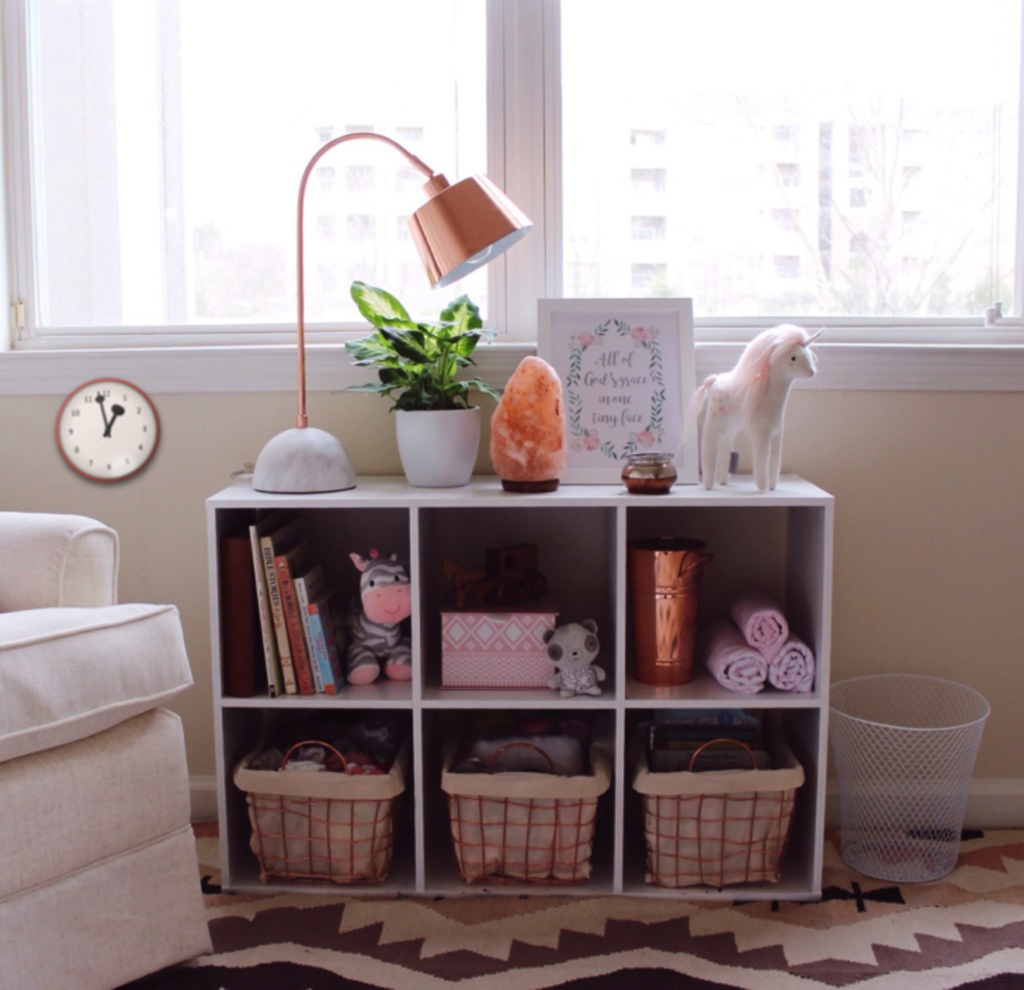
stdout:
{"hour": 12, "minute": 58}
